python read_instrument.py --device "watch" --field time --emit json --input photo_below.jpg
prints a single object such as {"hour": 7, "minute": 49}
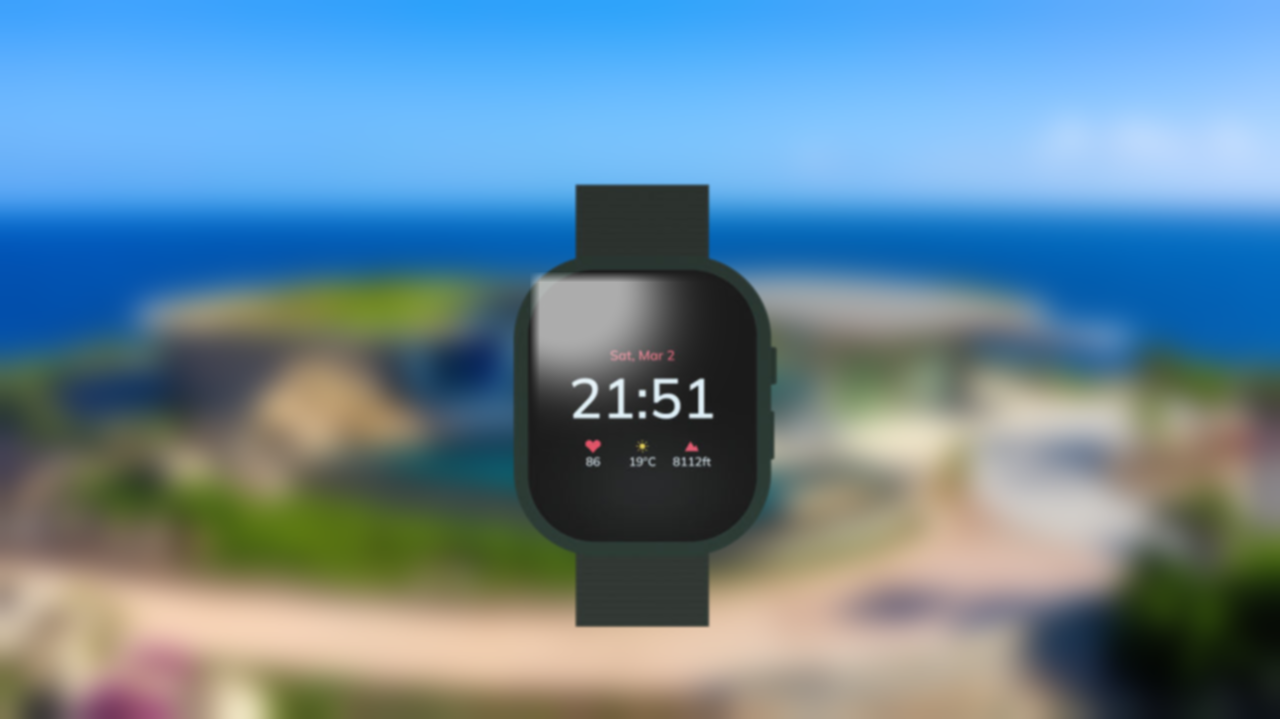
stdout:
{"hour": 21, "minute": 51}
